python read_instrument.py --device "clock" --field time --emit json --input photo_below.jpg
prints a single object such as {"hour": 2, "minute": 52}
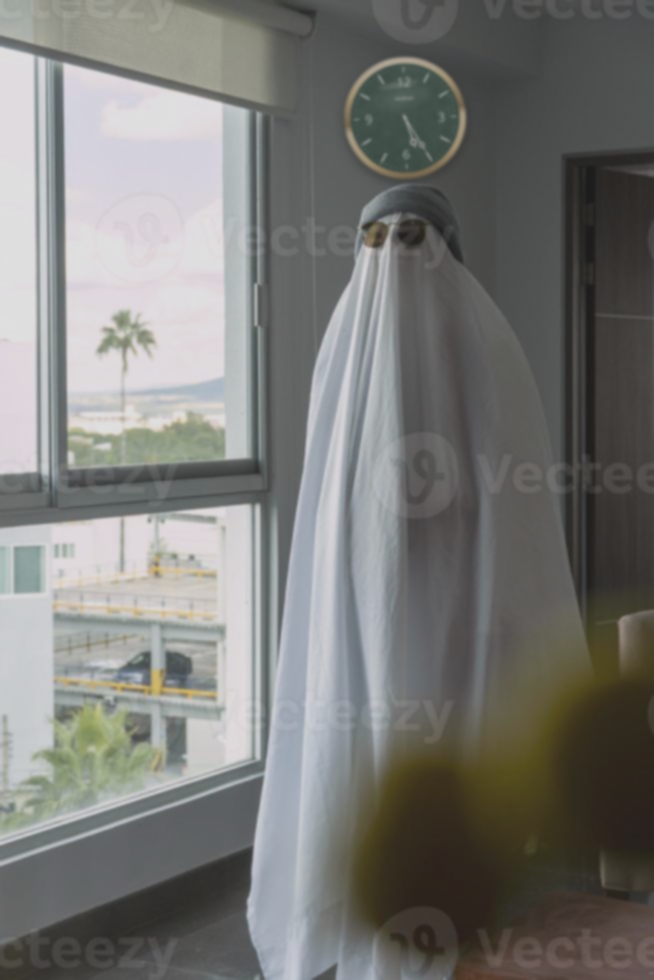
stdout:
{"hour": 5, "minute": 25}
